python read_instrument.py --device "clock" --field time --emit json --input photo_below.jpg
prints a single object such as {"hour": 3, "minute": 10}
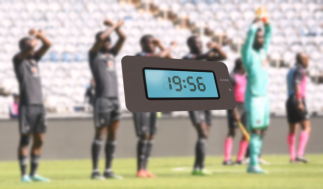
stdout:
{"hour": 19, "minute": 56}
